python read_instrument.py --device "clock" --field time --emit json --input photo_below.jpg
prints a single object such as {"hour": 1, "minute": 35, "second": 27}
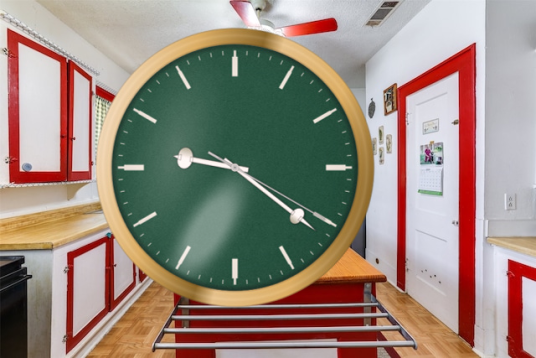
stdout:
{"hour": 9, "minute": 21, "second": 20}
